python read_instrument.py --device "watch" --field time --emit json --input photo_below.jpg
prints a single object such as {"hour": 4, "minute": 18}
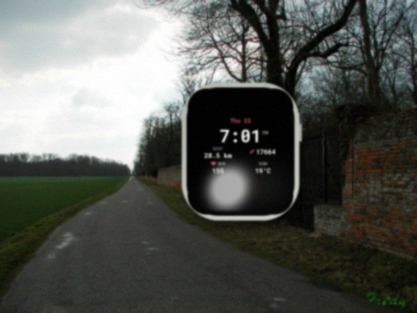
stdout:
{"hour": 7, "minute": 1}
